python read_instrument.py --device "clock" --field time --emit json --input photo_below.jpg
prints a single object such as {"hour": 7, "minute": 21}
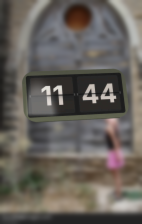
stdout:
{"hour": 11, "minute": 44}
